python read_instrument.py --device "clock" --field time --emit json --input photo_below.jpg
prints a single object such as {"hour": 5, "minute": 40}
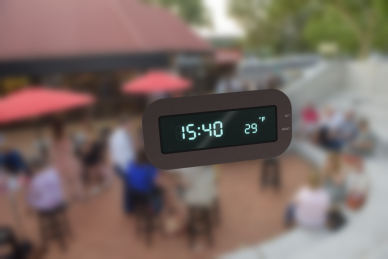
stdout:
{"hour": 15, "minute": 40}
